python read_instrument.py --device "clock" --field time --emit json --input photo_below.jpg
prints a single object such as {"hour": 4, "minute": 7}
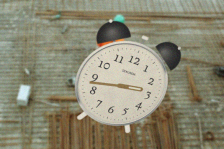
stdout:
{"hour": 2, "minute": 43}
